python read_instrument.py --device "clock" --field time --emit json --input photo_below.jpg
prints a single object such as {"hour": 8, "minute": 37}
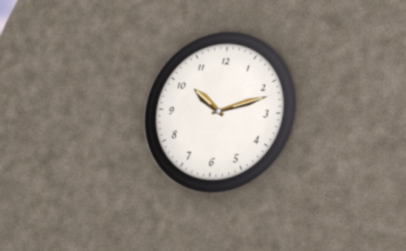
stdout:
{"hour": 10, "minute": 12}
